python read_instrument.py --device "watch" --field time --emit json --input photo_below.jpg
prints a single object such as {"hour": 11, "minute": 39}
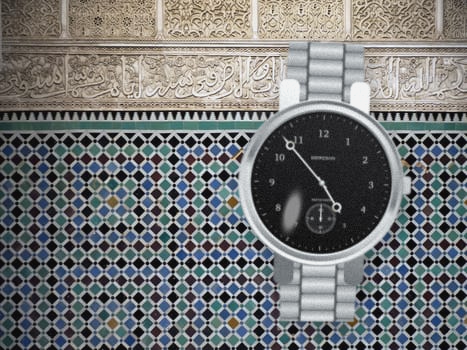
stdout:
{"hour": 4, "minute": 53}
